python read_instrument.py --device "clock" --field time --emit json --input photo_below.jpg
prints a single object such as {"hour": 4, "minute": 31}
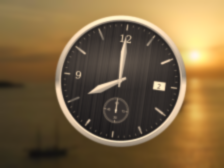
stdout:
{"hour": 8, "minute": 0}
